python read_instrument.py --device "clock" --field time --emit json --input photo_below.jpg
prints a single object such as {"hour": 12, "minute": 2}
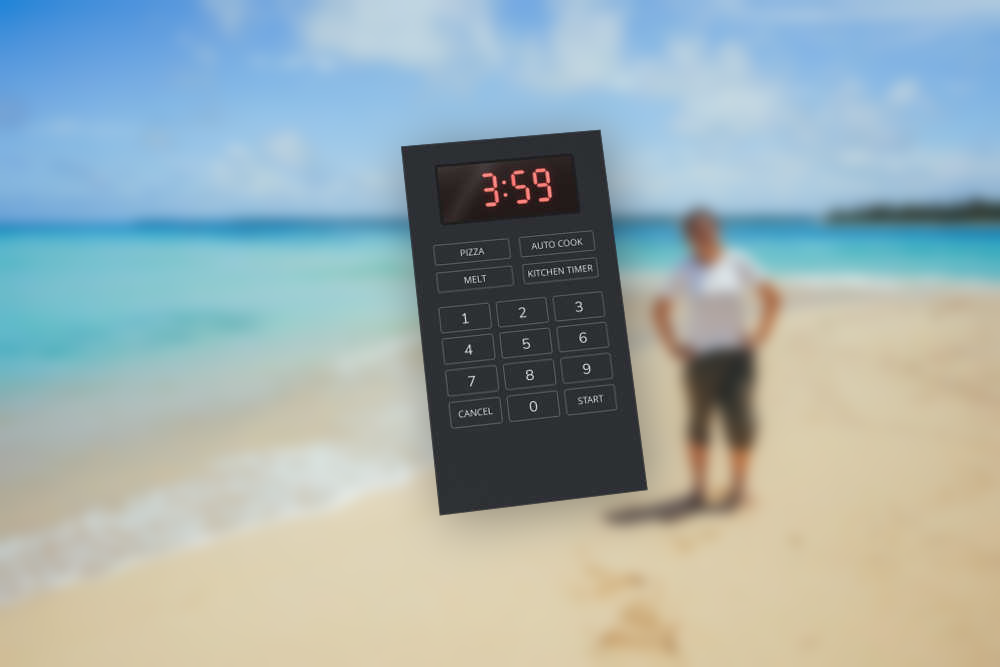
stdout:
{"hour": 3, "minute": 59}
